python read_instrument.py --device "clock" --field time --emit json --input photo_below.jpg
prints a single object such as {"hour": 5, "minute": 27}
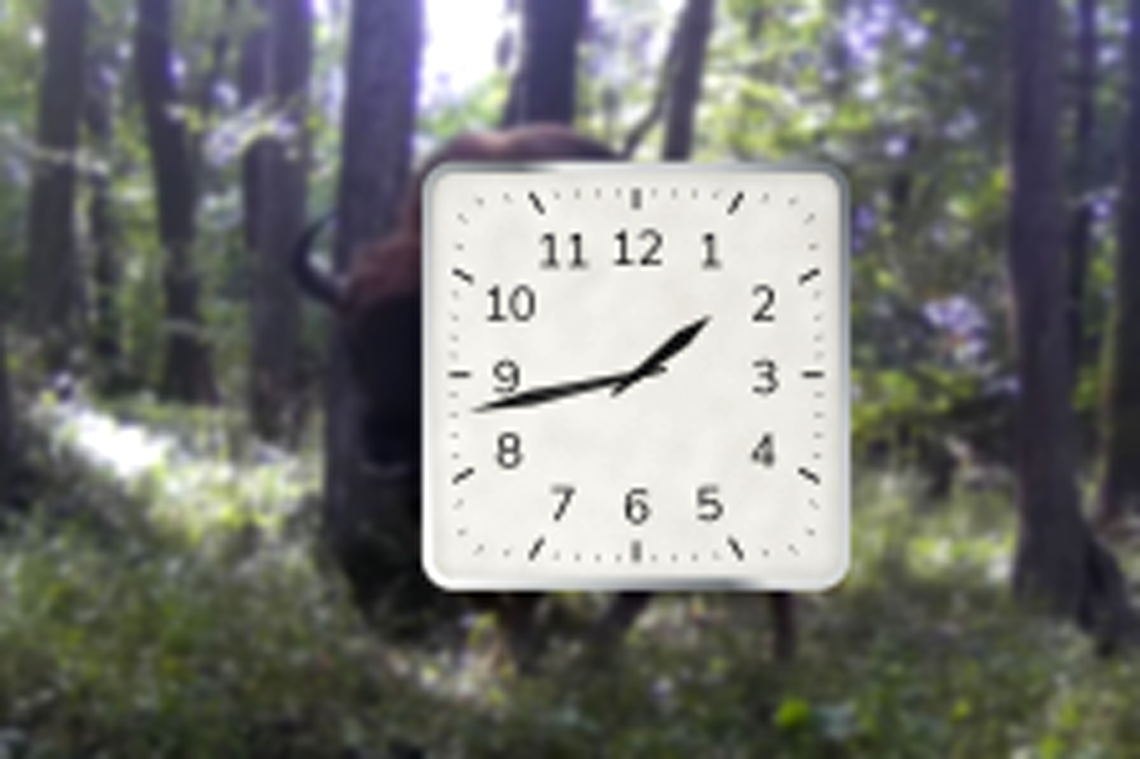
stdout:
{"hour": 1, "minute": 43}
